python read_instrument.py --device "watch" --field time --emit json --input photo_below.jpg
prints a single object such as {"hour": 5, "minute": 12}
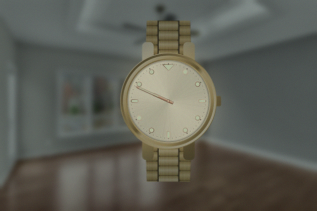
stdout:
{"hour": 9, "minute": 49}
